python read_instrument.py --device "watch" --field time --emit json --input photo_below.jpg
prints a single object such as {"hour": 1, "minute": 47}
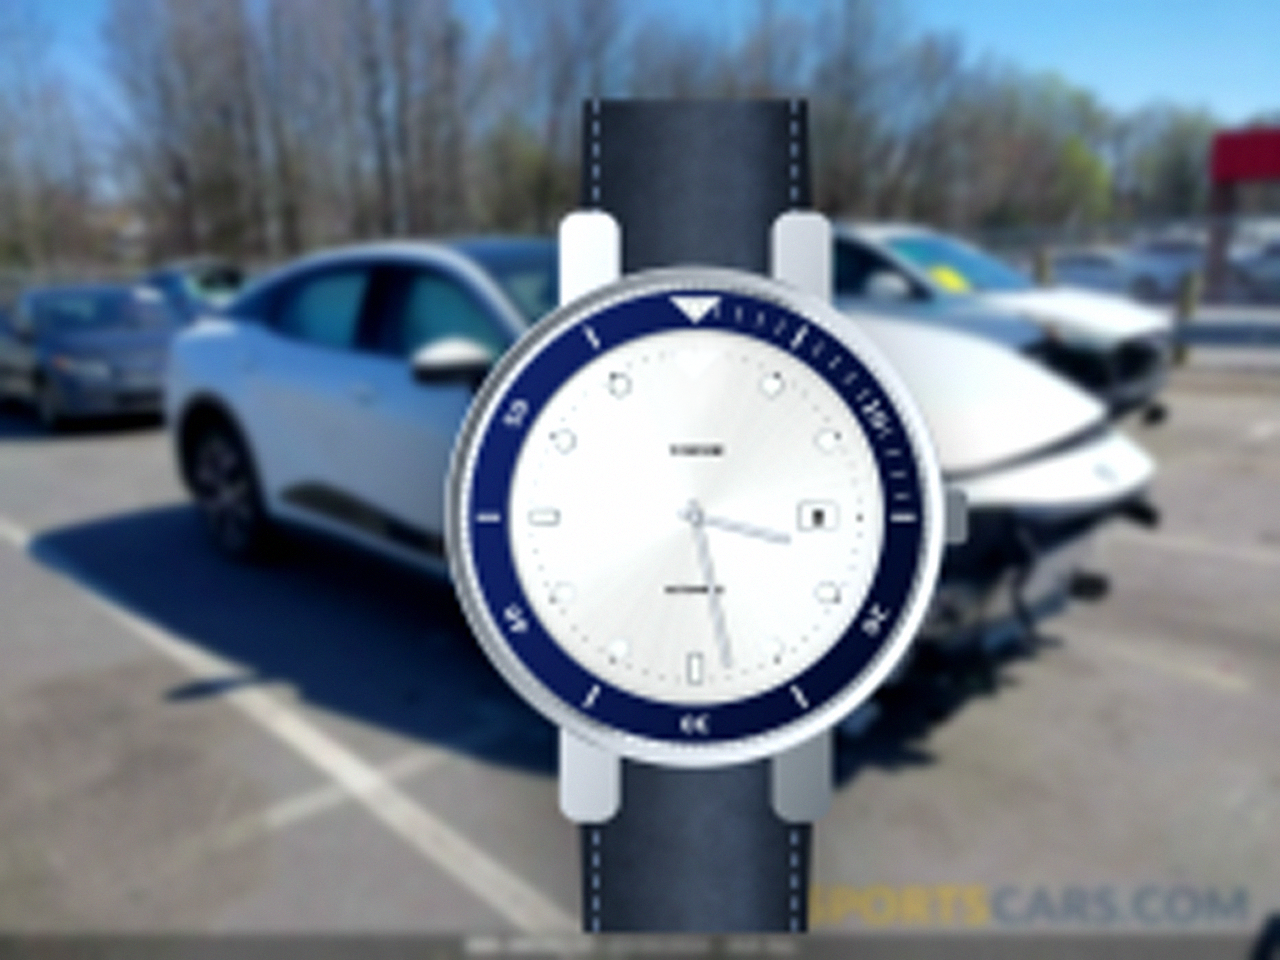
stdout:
{"hour": 3, "minute": 28}
